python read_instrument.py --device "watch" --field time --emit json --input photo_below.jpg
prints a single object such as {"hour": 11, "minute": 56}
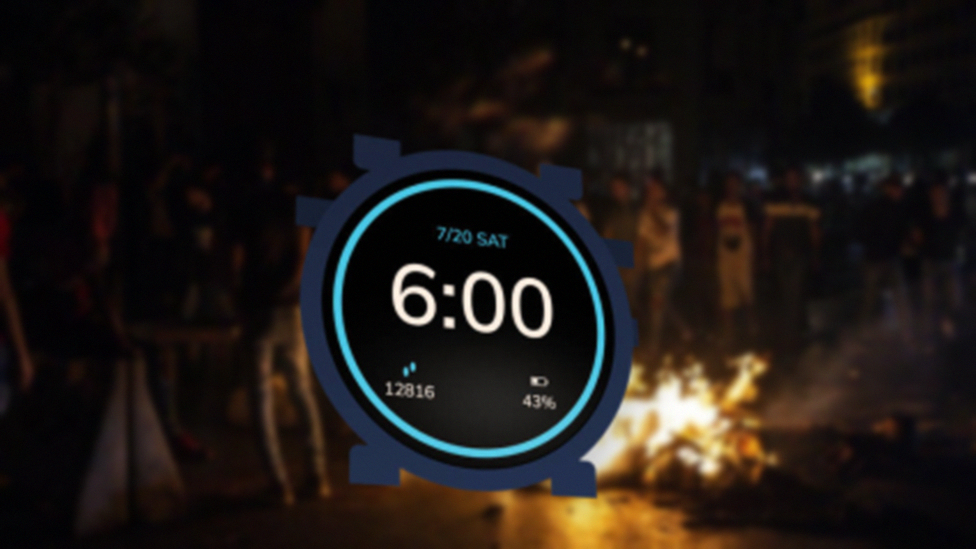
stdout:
{"hour": 6, "minute": 0}
